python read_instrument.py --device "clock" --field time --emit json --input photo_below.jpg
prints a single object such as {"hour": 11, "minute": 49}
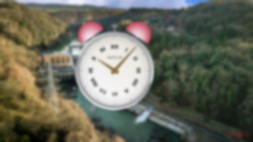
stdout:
{"hour": 10, "minute": 7}
